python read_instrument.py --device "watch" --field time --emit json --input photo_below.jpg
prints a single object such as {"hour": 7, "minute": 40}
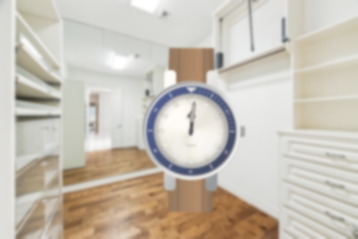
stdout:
{"hour": 12, "minute": 1}
